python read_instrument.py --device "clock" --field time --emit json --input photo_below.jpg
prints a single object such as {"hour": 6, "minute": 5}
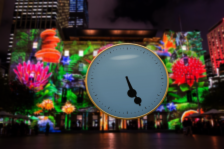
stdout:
{"hour": 5, "minute": 26}
